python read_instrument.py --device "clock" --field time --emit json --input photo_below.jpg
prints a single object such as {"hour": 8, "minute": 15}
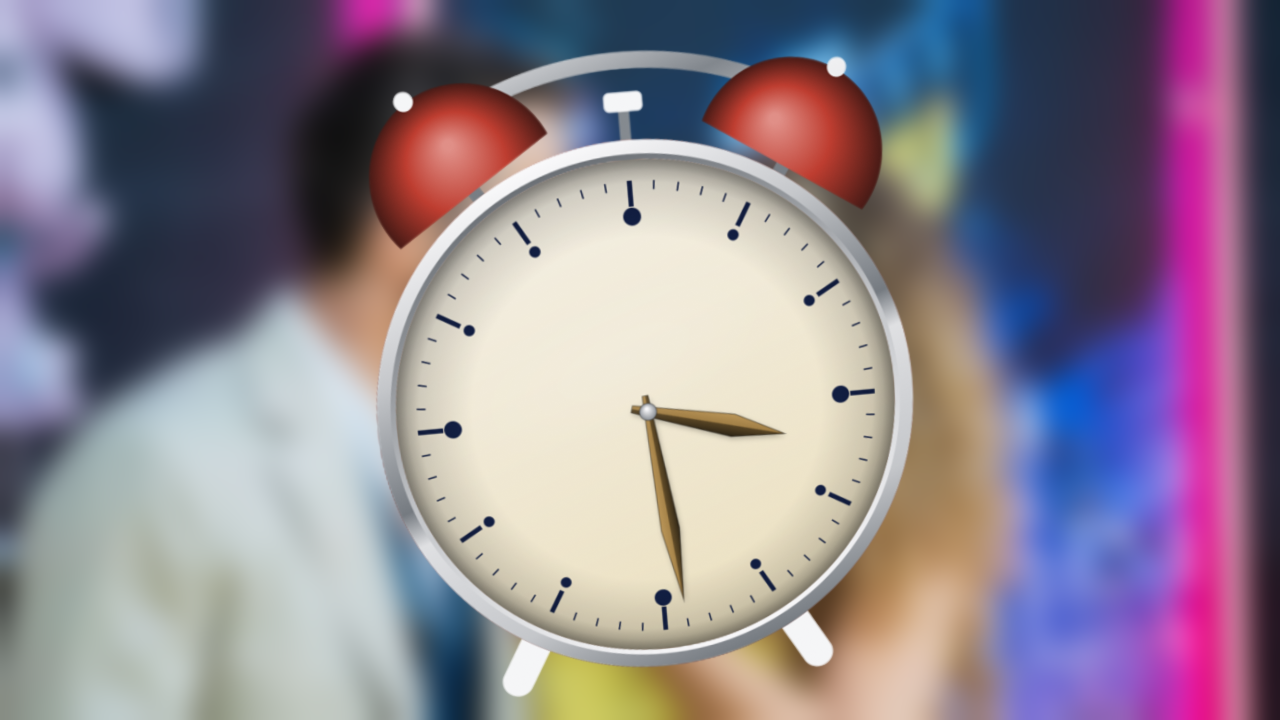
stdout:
{"hour": 3, "minute": 29}
